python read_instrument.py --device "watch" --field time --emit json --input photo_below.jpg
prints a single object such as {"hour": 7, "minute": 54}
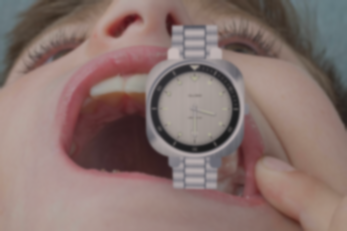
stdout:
{"hour": 3, "minute": 30}
